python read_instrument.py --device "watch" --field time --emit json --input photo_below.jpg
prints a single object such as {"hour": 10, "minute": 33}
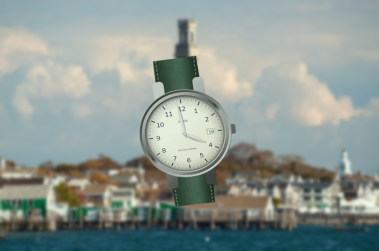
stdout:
{"hour": 3, "minute": 59}
